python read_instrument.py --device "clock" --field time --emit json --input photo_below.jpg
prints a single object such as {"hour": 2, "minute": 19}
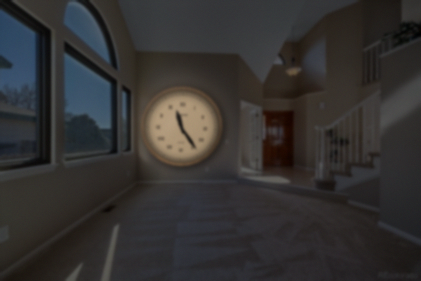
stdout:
{"hour": 11, "minute": 24}
